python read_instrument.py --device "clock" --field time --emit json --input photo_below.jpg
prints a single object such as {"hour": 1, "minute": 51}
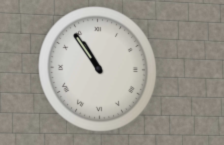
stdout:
{"hour": 10, "minute": 54}
